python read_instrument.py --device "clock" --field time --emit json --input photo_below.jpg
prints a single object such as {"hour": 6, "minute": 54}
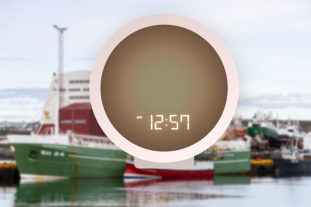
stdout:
{"hour": 12, "minute": 57}
